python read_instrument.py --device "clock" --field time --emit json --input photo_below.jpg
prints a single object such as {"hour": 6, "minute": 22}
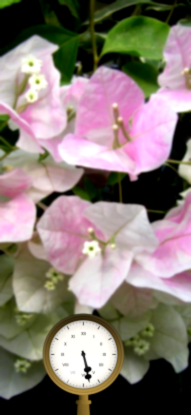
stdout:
{"hour": 5, "minute": 28}
